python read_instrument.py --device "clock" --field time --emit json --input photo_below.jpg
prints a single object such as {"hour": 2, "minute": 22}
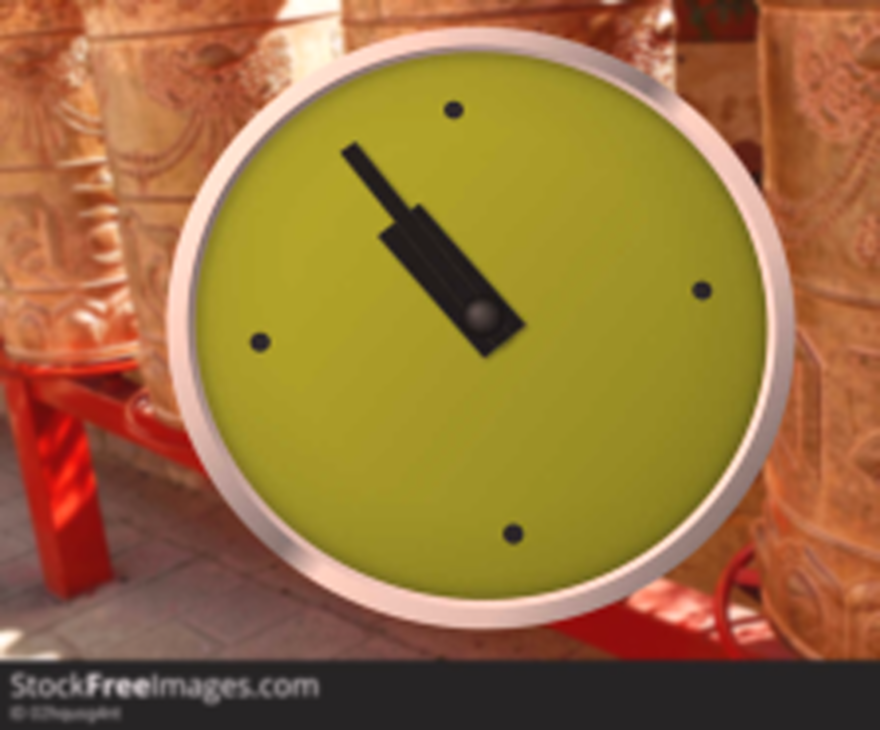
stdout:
{"hour": 10, "minute": 55}
